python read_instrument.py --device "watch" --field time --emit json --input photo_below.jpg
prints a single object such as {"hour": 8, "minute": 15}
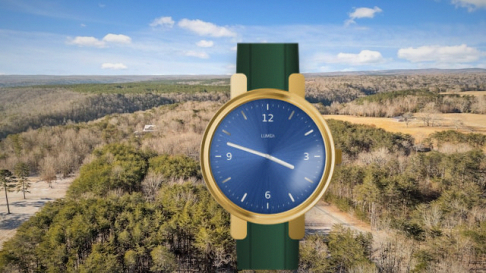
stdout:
{"hour": 3, "minute": 48}
